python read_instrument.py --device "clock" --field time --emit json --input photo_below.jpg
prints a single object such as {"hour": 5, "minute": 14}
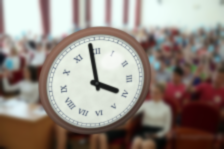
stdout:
{"hour": 3, "minute": 59}
